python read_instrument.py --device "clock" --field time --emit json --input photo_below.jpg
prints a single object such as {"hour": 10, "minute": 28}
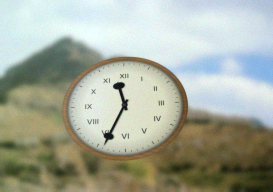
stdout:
{"hour": 11, "minute": 34}
